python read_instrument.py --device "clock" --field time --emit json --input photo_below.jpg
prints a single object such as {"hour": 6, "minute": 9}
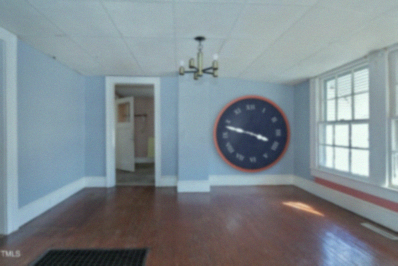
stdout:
{"hour": 3, "minute": 48}
